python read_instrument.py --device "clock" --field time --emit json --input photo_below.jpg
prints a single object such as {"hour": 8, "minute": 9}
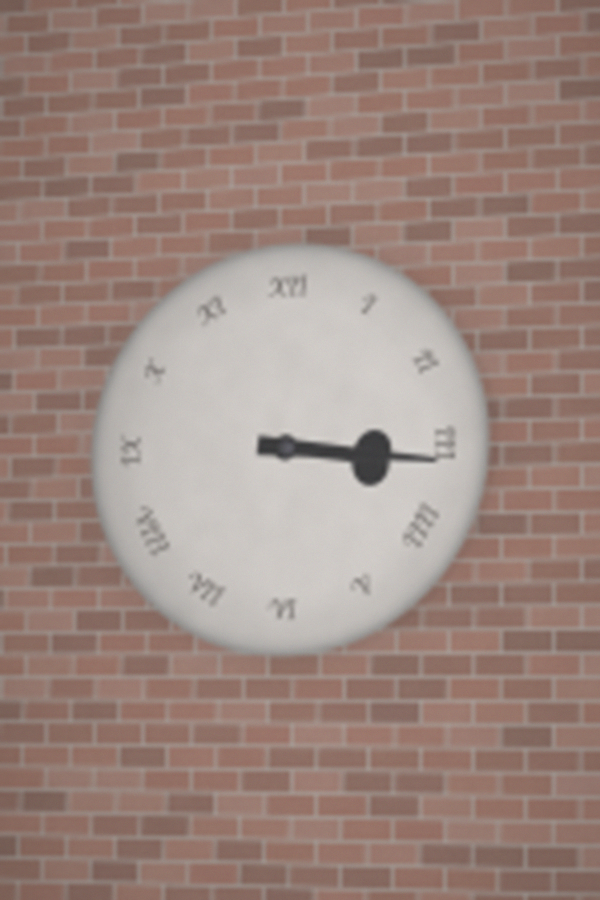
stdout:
{"hour": 3, "minute": 16}
